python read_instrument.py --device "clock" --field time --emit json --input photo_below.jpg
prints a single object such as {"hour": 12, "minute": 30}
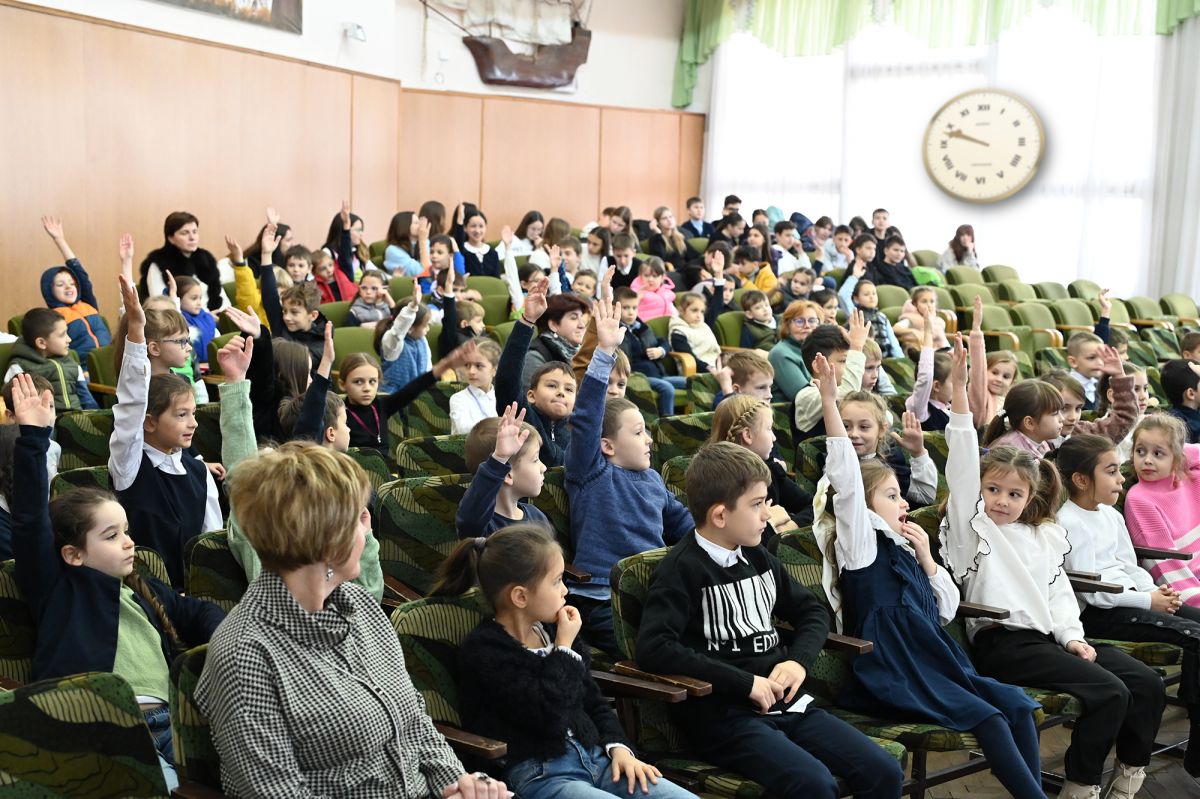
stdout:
{"hour": 9, "minute": 48}
